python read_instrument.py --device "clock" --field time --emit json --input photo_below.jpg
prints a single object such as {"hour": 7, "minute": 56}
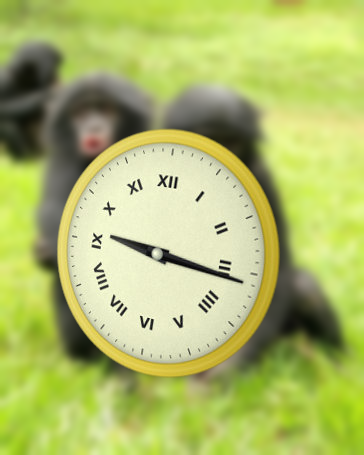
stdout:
{"hour": 9, "minute": 16}
